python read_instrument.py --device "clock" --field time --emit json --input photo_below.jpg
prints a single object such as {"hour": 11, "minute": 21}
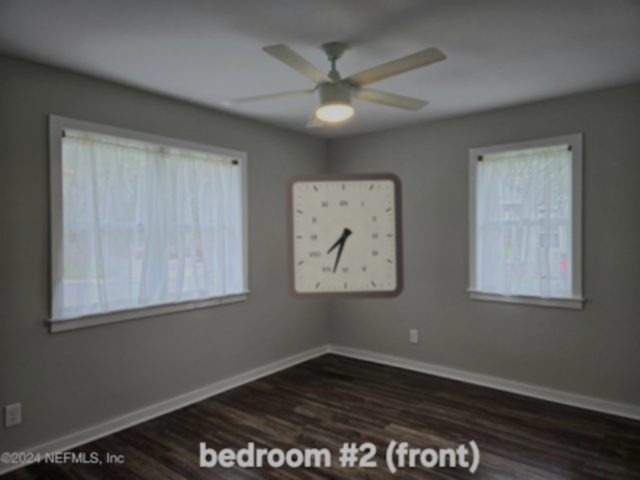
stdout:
{"hour": 7, "minute": 33}
